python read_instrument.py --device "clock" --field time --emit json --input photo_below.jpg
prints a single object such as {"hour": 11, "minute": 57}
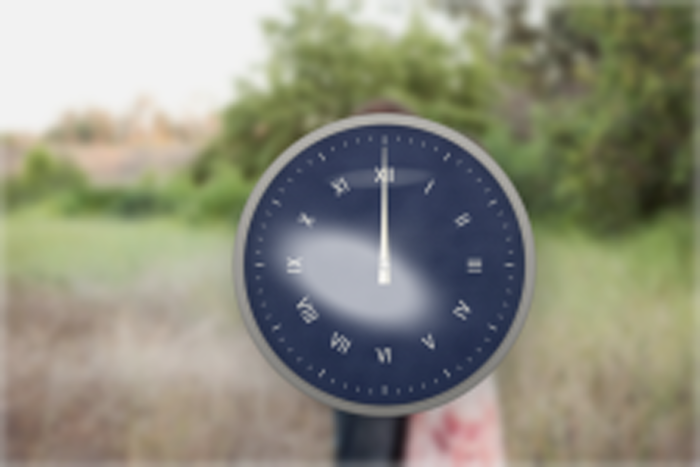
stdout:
{"hour": 12, "minute": 0}
